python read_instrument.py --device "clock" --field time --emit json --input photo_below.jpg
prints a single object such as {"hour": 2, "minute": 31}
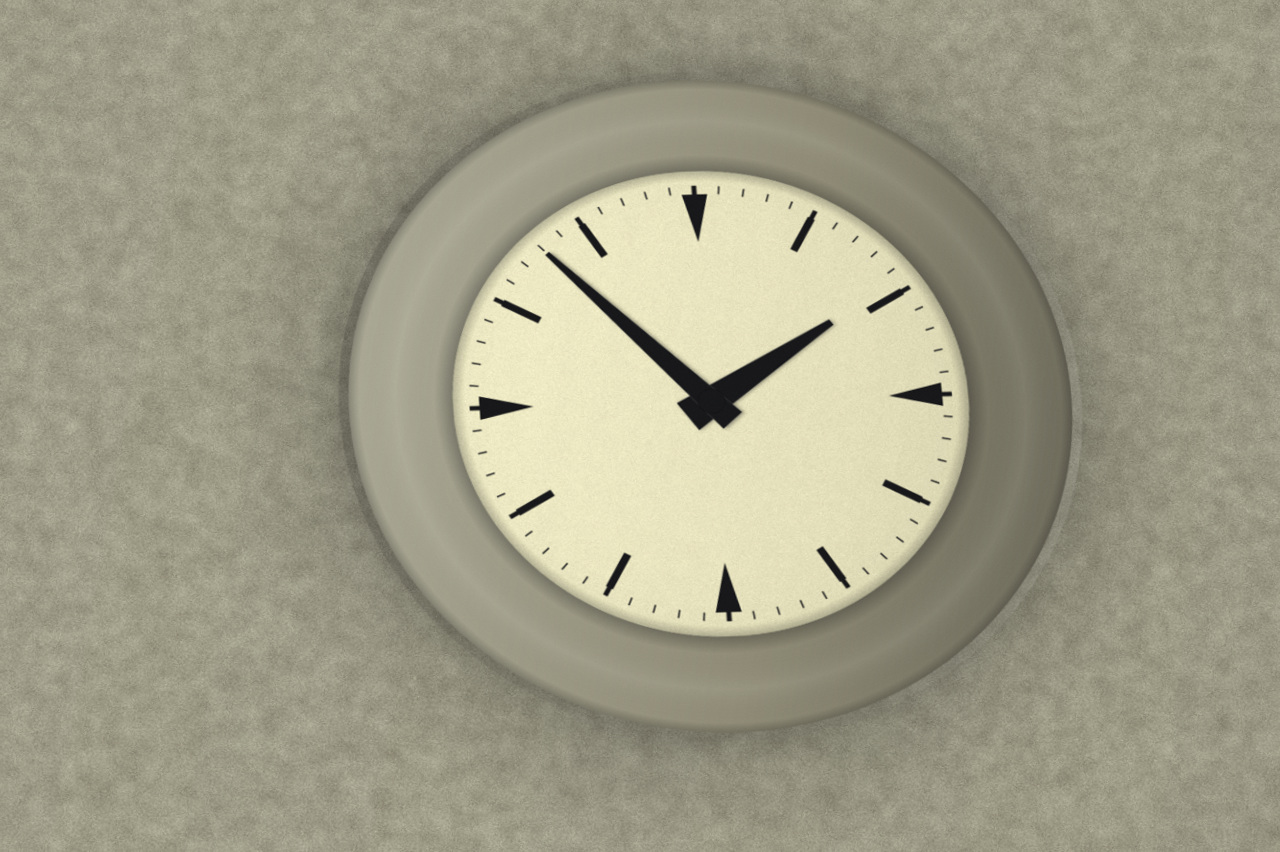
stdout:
{"hour": 1, "minute": 53}
